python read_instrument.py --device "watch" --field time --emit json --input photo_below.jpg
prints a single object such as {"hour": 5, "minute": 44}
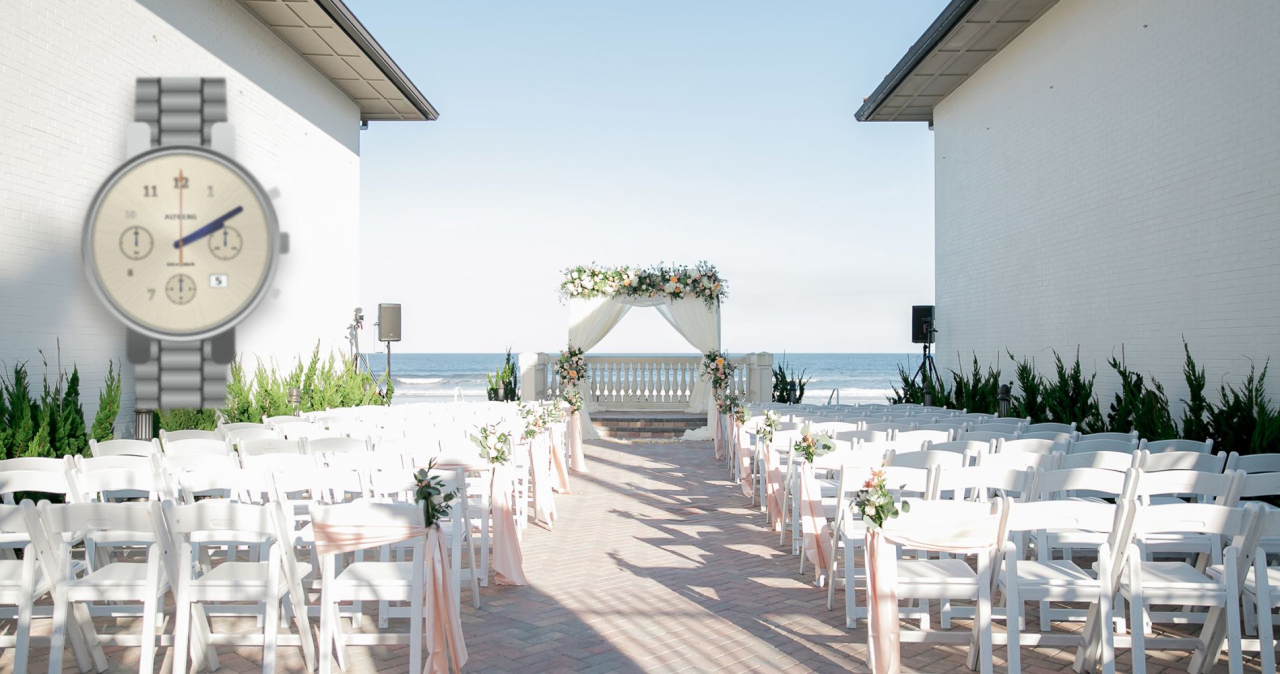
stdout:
{"hour": 2, "minute": 10}
